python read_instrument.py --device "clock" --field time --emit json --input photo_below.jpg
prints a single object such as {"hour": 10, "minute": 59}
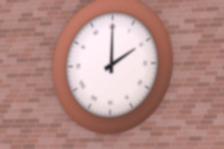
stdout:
{"hour": 2, "minute": 0}
